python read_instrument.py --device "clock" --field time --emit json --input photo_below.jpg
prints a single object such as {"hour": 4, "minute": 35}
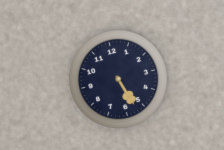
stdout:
{"hour": 5, "minute": 27}
